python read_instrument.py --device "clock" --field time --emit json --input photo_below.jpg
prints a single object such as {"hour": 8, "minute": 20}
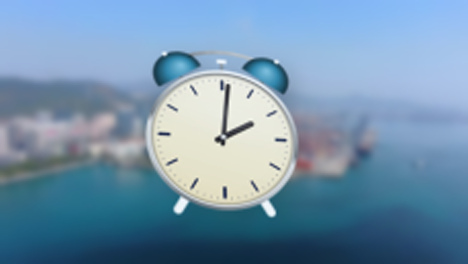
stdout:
{"hour": 2, "minute": 1}
